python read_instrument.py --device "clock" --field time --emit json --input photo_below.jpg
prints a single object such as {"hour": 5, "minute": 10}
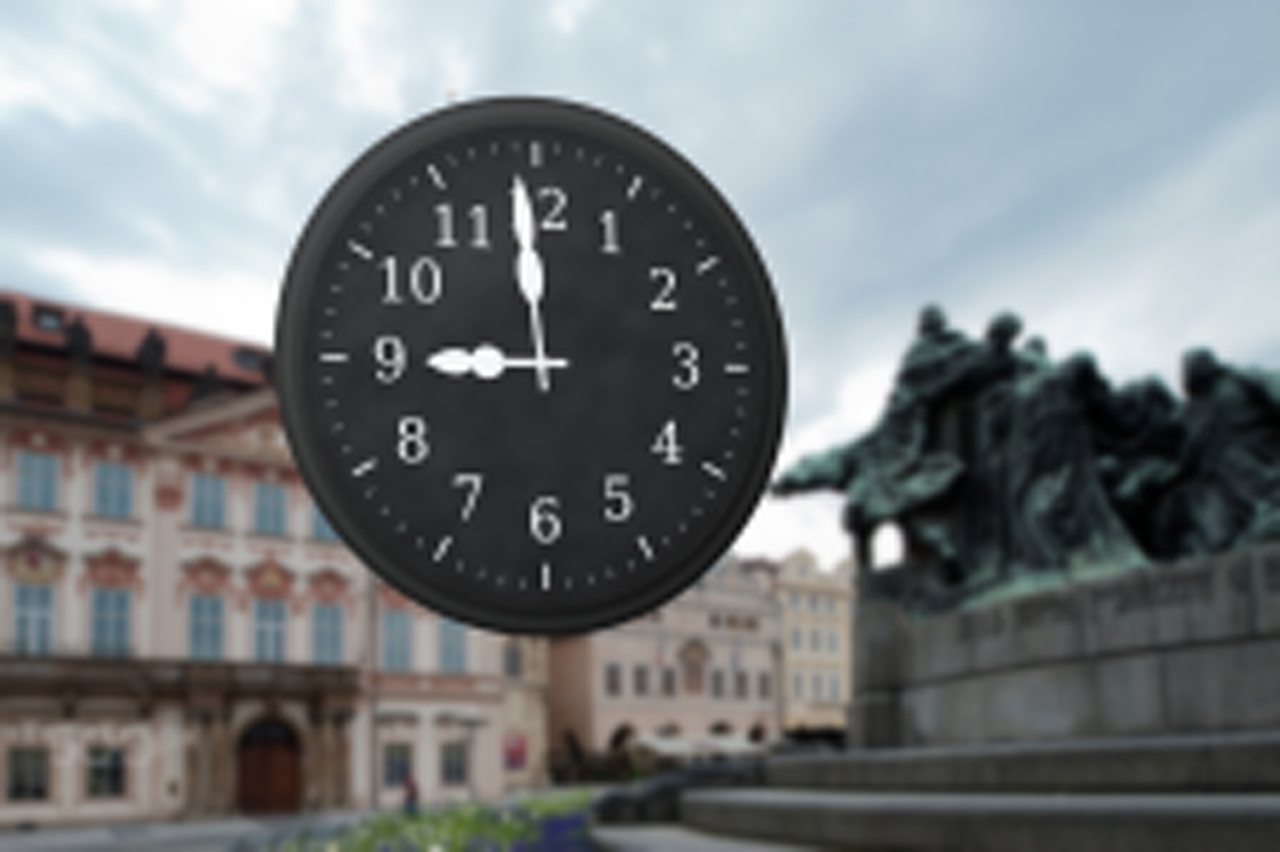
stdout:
{"hour": 8, "minute": 59}
